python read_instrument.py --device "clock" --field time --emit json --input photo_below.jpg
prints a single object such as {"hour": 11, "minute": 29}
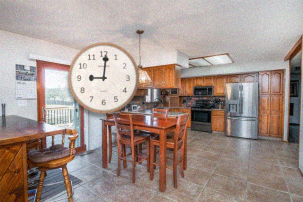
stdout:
{"hour": 9, "minute": 1}
